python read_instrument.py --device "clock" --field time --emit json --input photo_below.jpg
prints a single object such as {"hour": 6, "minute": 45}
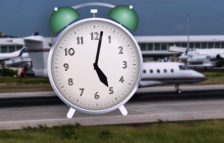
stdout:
{"hour": 5, "minute": 2}
